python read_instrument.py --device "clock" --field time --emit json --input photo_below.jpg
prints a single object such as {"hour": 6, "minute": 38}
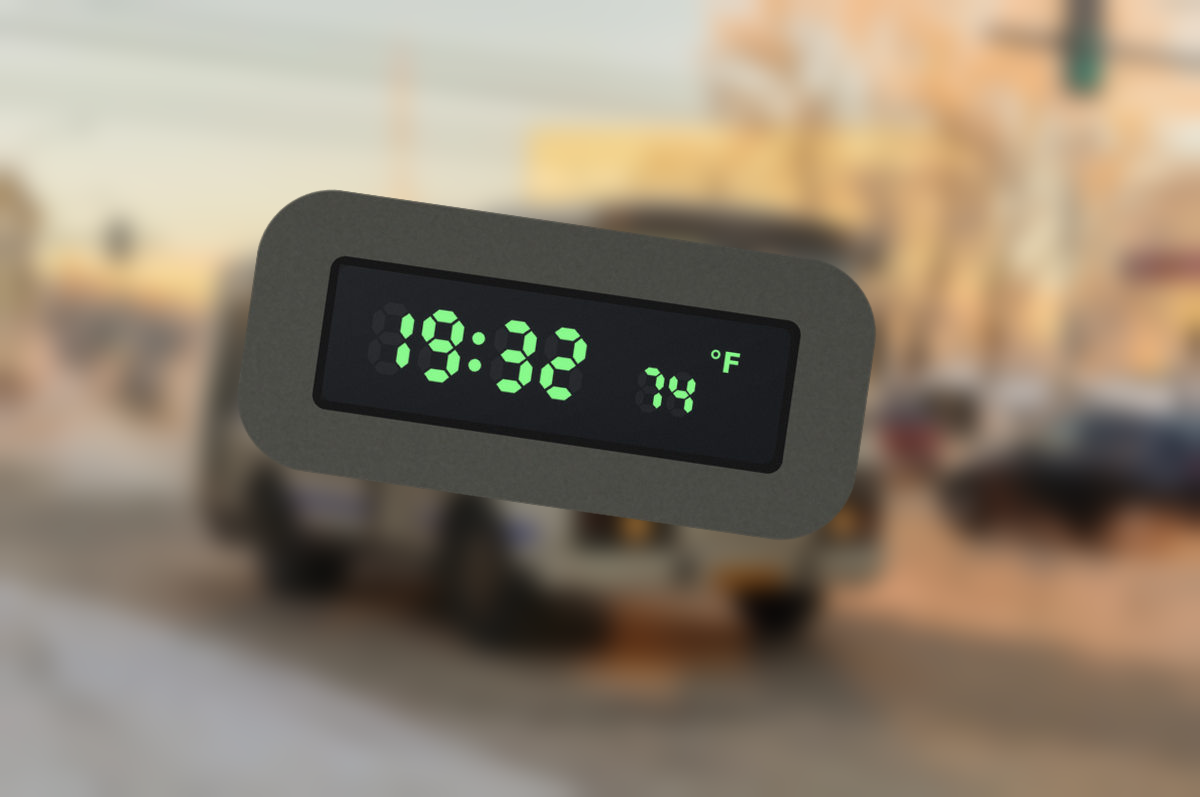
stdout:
{"hour": 19, "minute": 32}
